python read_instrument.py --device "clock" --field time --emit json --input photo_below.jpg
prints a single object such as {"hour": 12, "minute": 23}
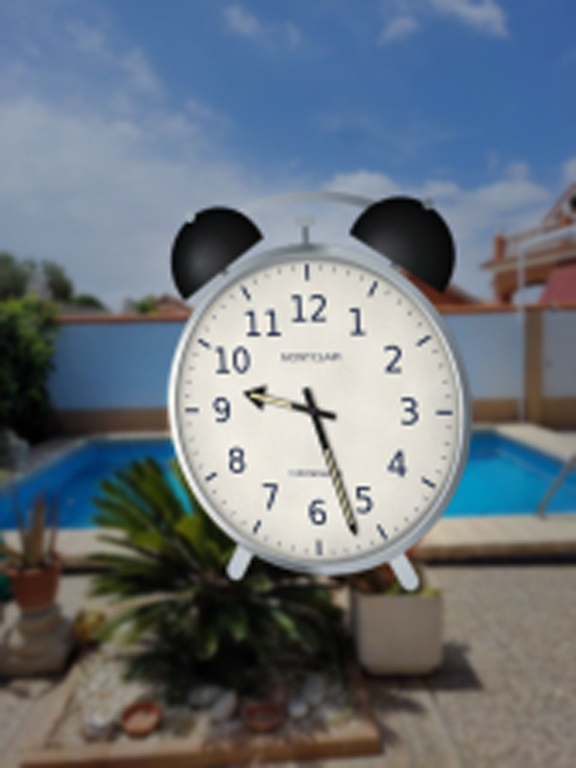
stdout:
{"hour": 9, "minute": 27}
